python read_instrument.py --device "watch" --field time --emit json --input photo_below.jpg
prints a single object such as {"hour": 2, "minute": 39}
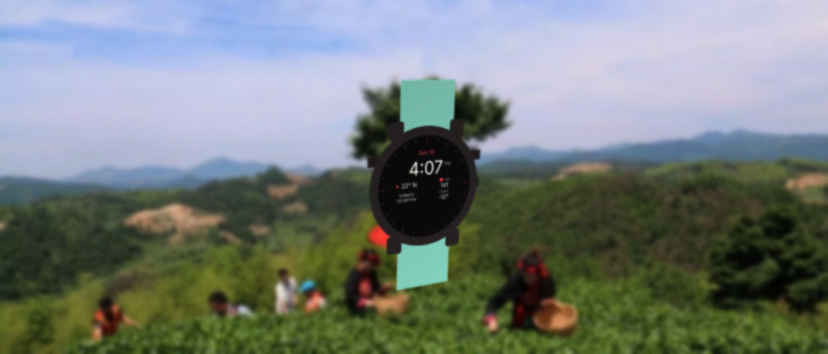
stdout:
{"hour": 4, "minute": 7}
